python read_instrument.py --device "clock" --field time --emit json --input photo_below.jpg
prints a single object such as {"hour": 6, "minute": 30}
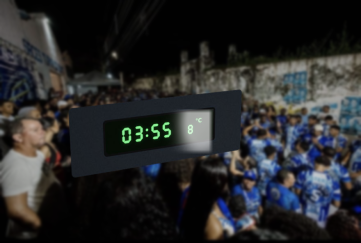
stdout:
{"hour": 3, "minute": 55}
